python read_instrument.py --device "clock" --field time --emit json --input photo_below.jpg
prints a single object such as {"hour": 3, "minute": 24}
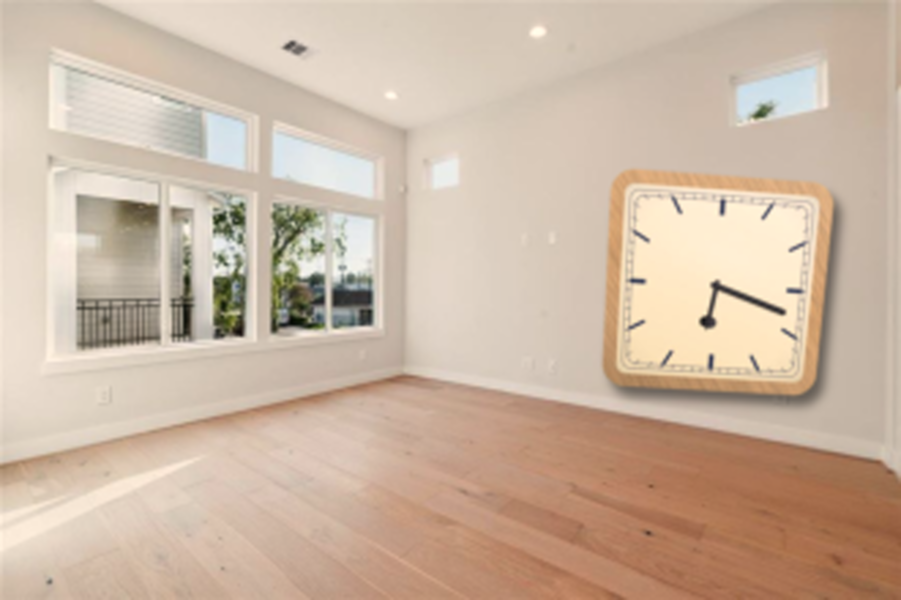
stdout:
{"hour": 6, "minute": 18}
